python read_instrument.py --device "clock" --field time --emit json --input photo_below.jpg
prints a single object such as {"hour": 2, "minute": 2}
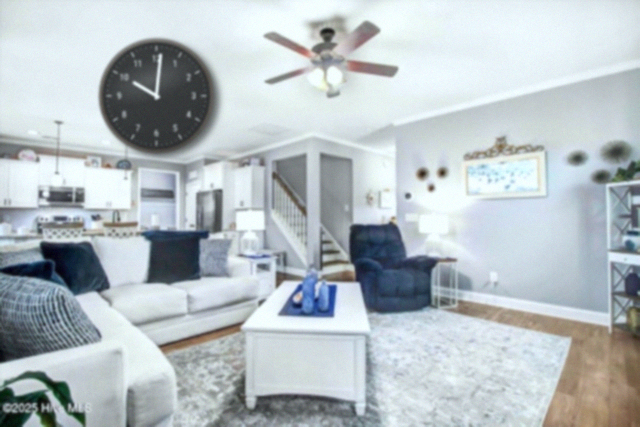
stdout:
{"hour": 10, "minute": 1}
